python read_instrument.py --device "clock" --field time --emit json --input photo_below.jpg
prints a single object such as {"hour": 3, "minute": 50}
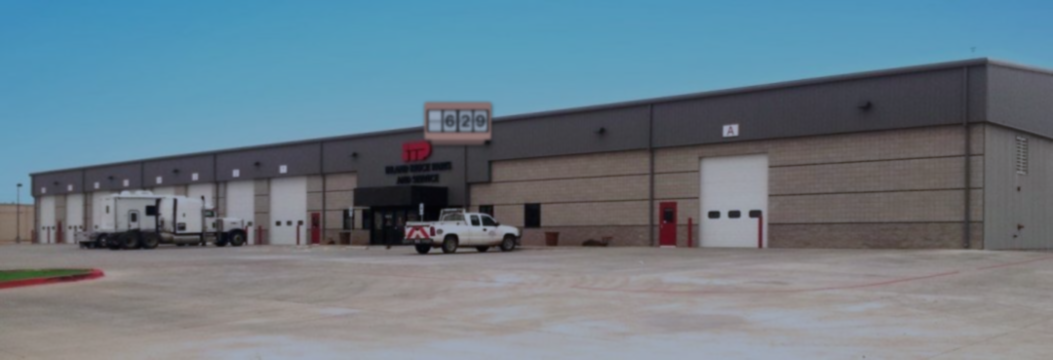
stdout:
{"hour": 6, "minute": 29}
